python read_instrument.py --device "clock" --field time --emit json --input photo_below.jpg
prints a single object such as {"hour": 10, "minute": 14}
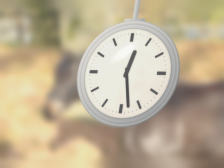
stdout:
{"hour": 12, "minute": 28}
